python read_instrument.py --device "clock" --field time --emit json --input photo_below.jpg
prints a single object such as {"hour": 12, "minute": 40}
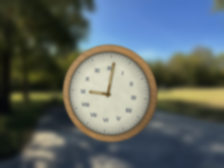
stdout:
{"hour": 9, "minute": 1}
